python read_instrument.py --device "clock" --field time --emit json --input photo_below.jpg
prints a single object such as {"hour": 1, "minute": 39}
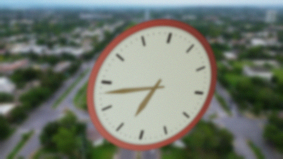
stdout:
{"hour": 6, "minute": 43}
